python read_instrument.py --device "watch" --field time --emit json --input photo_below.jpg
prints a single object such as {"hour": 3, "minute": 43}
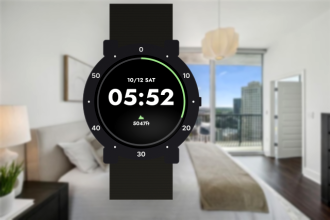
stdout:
{"hour": 5, "minute": 52}
